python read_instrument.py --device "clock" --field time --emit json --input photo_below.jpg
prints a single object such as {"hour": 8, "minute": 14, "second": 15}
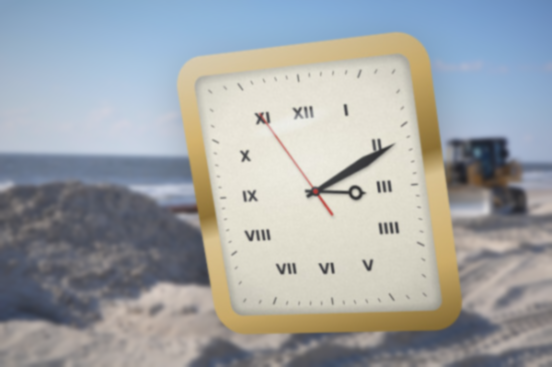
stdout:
{"hour": 3, "minute": 10, "second": 55}
